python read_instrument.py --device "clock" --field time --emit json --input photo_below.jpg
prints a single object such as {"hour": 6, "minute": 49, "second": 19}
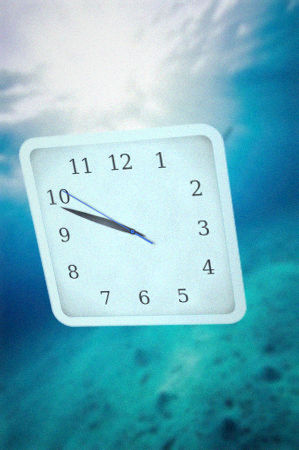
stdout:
{"hour": 9, "minute": 48, "second": 51}
